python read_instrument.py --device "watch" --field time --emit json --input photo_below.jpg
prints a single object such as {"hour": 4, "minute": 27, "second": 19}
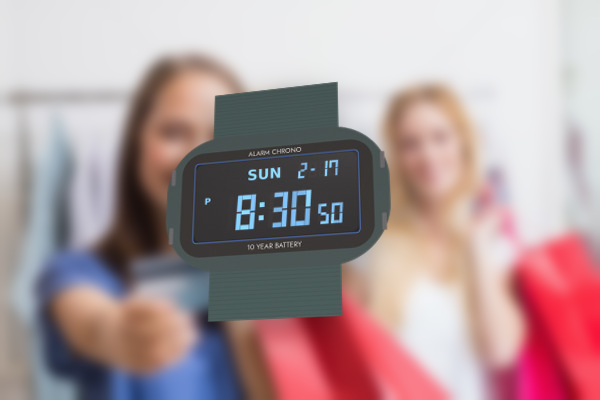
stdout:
{"hour": 8, "minute": 30, "second": 50}
